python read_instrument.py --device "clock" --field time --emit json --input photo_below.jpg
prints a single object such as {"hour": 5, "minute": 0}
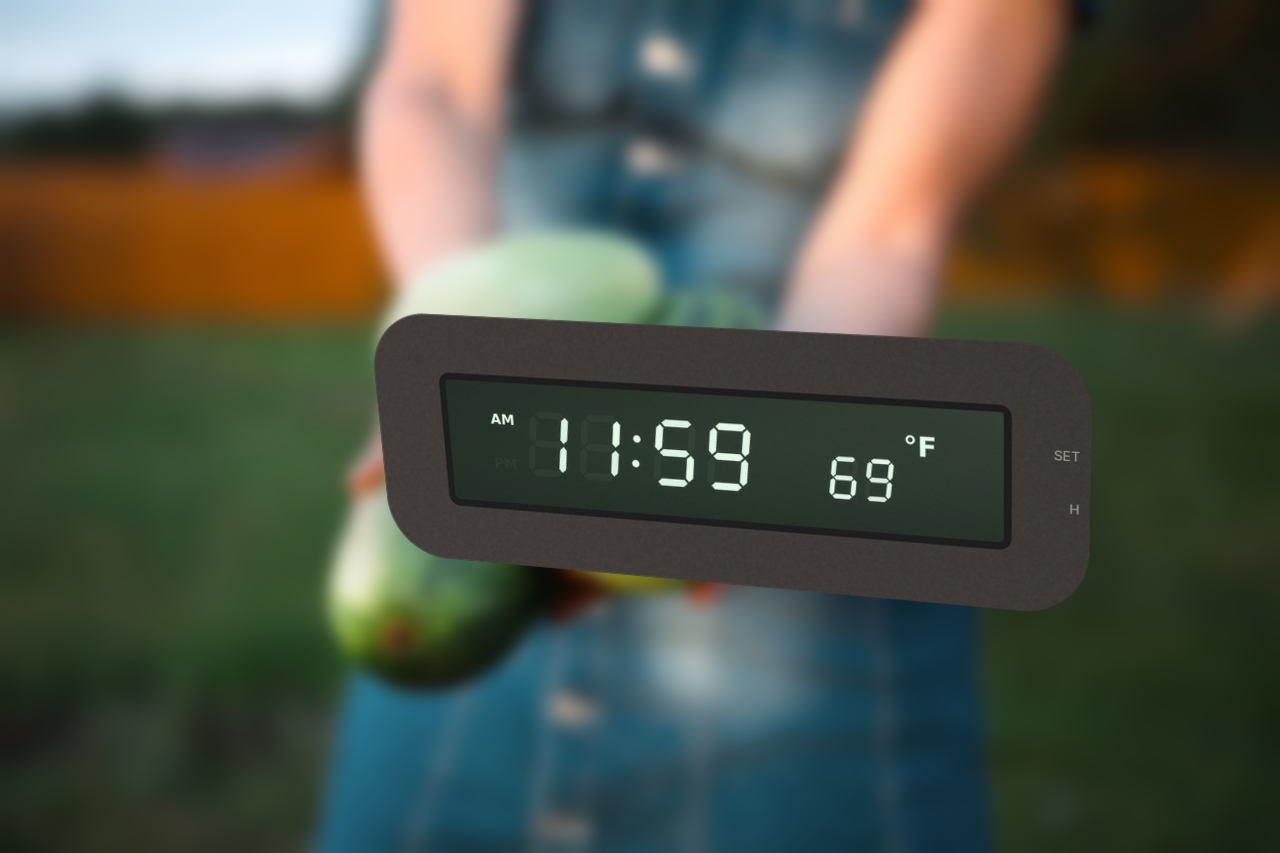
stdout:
{"hour": 11, "minute": 59}
